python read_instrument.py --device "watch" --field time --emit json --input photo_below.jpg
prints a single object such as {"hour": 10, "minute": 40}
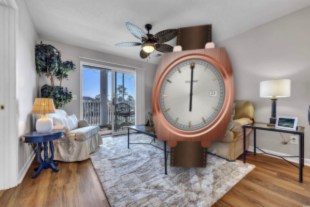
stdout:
{"hour": 6, "minute": 0}
